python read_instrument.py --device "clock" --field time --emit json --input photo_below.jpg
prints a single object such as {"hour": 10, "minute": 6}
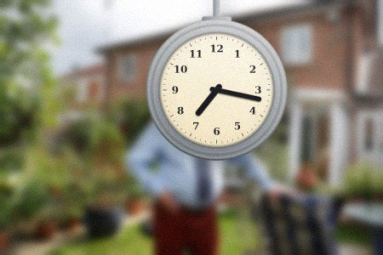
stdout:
{"hour": 7, "minute": 17}
